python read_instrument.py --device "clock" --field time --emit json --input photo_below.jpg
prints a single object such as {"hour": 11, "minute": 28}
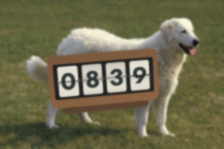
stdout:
{"hour": 8, "minute": 39}
